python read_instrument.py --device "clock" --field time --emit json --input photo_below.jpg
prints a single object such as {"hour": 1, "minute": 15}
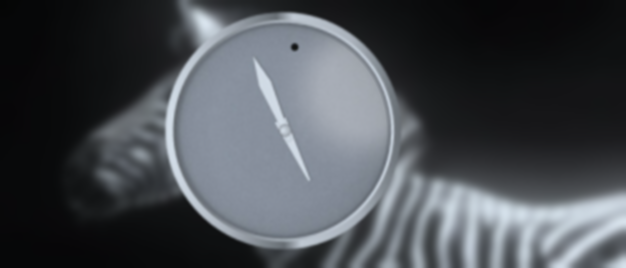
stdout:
{"hour": 4, "minute": 55}
